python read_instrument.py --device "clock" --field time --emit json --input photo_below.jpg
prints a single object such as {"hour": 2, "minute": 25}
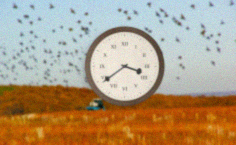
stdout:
{"hour": 3, "minute": 39}
